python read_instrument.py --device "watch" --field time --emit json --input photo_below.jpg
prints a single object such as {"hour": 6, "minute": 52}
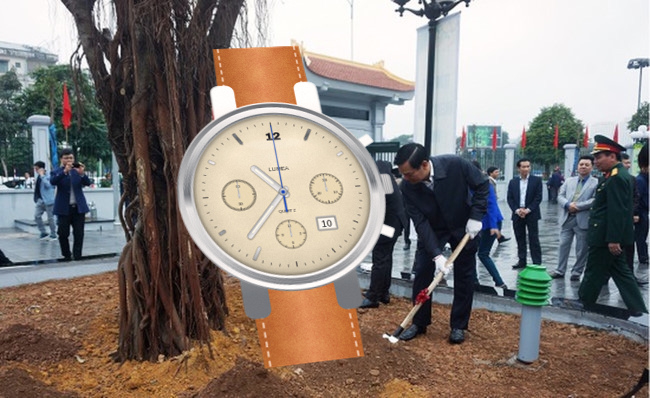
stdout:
{"hour": 10, "minute": 37}
